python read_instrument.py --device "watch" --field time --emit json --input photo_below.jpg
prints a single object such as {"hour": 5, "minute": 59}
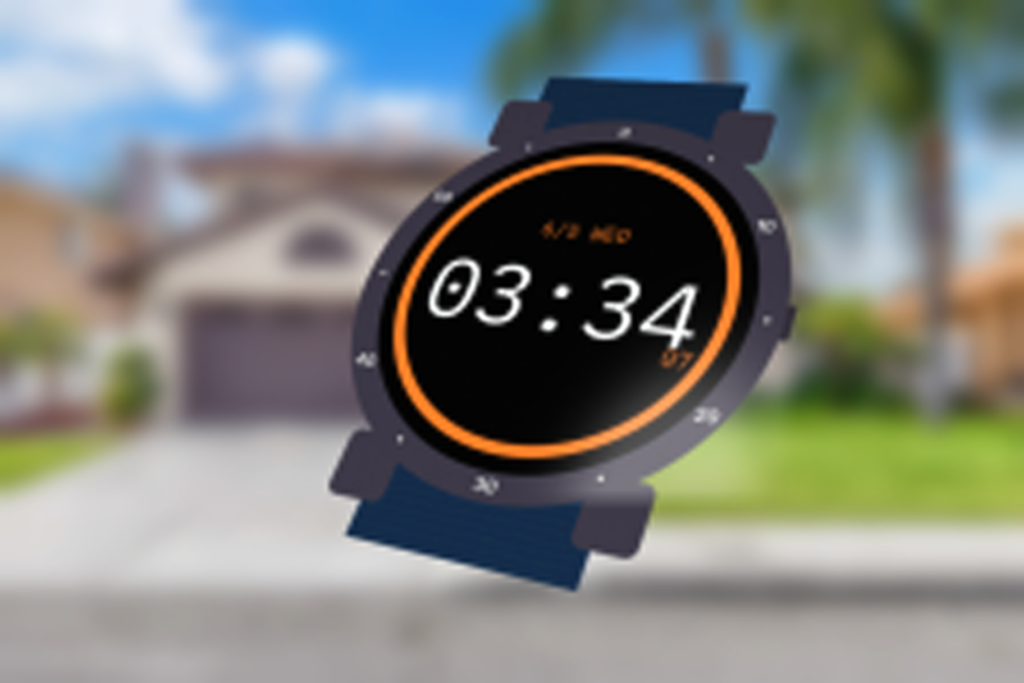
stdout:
{"hour": 3, "minute": 34}
